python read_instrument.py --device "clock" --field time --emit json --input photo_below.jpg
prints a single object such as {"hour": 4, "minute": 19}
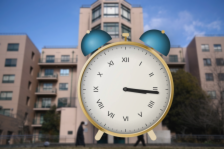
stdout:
{"hour": 3, "minute": 16}
